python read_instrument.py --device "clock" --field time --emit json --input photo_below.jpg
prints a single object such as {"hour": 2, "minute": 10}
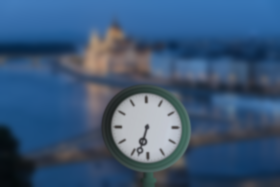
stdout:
{"hour": 6, "minute": 33}
